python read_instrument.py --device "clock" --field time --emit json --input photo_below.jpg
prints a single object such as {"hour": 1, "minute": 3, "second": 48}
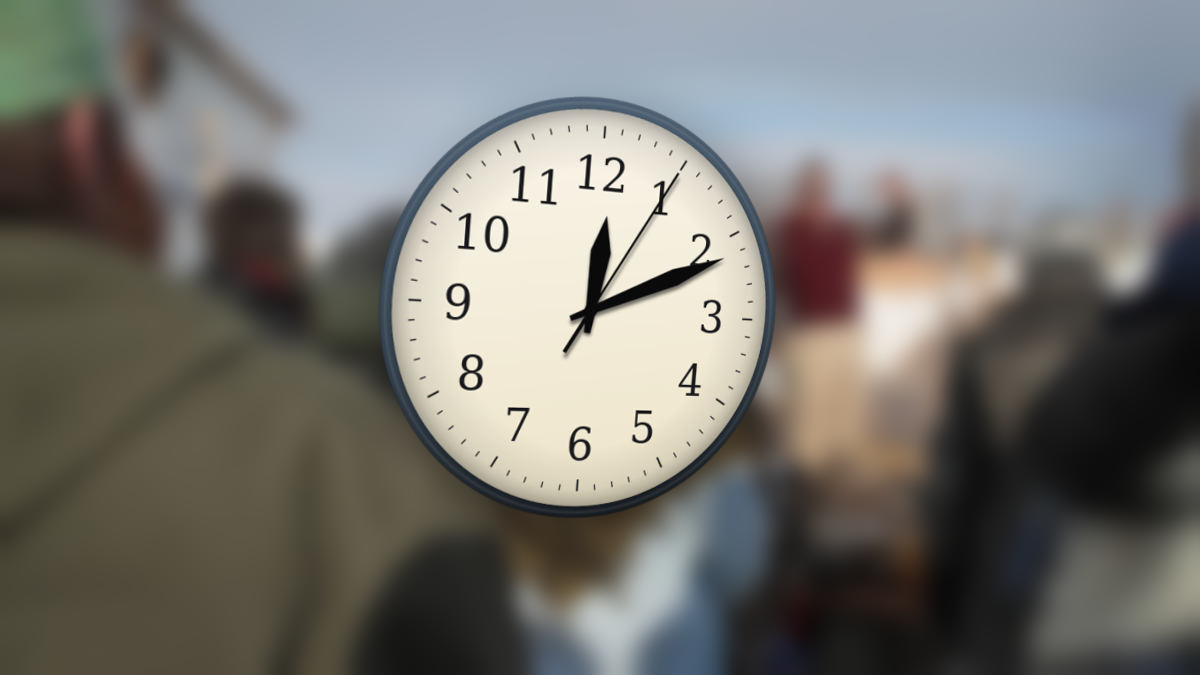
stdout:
{"hour": 12, "minute": 11, "second": 5}
